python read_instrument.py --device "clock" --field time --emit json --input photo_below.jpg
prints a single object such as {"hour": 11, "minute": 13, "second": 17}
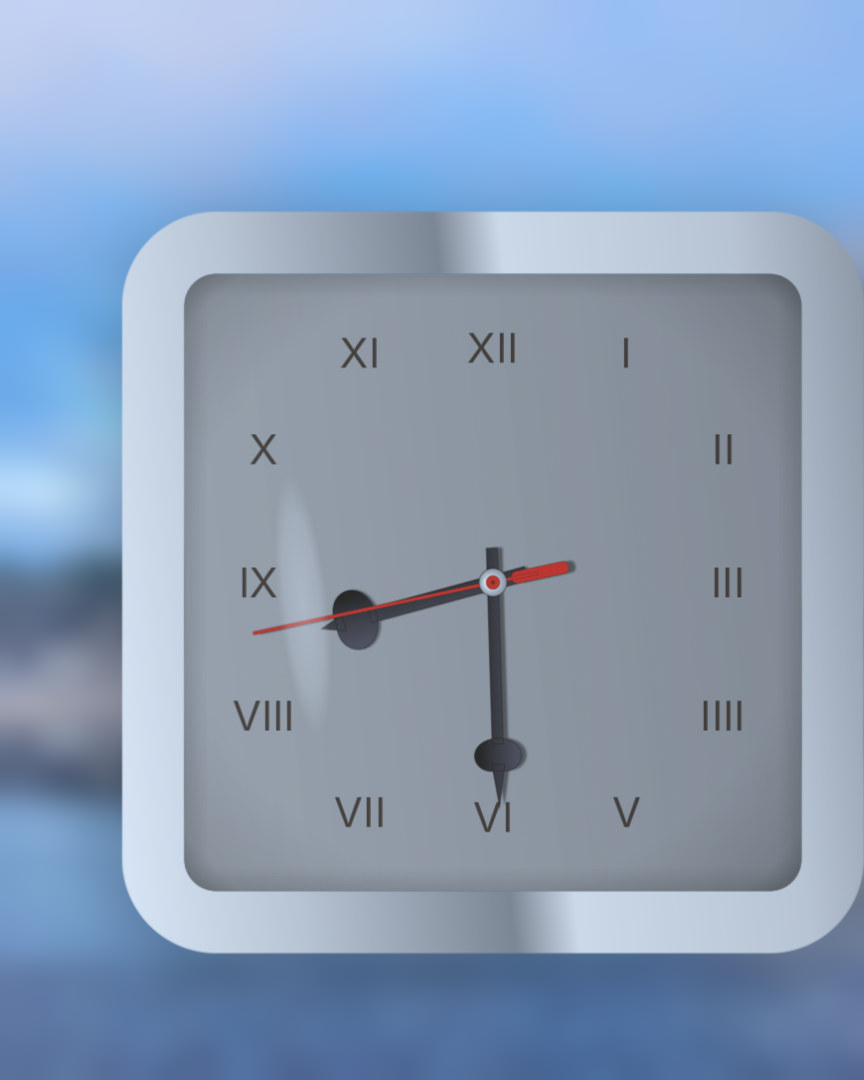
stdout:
{"hour": 8, "minute": 29, "second": 43}
